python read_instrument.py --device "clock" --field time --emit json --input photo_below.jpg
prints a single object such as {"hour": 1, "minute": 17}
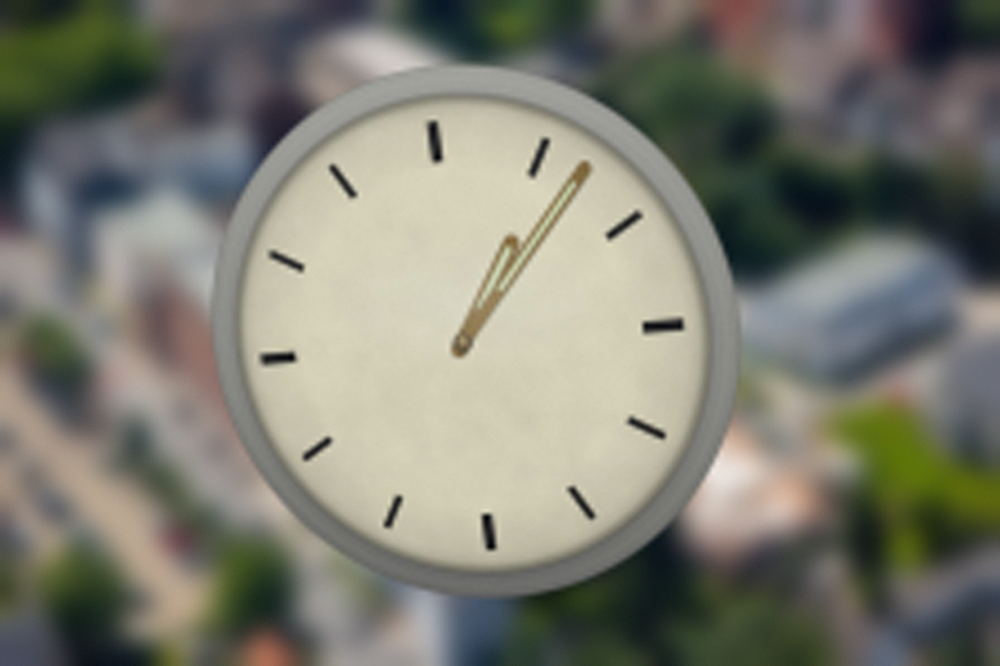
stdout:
{"hour": 1, "minute": 7}
